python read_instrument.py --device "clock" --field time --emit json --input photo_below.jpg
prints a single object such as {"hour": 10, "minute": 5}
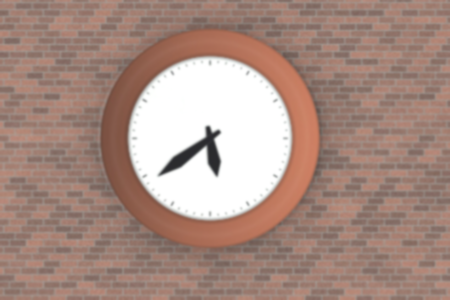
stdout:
{"hour": 5, "minute": 39}
